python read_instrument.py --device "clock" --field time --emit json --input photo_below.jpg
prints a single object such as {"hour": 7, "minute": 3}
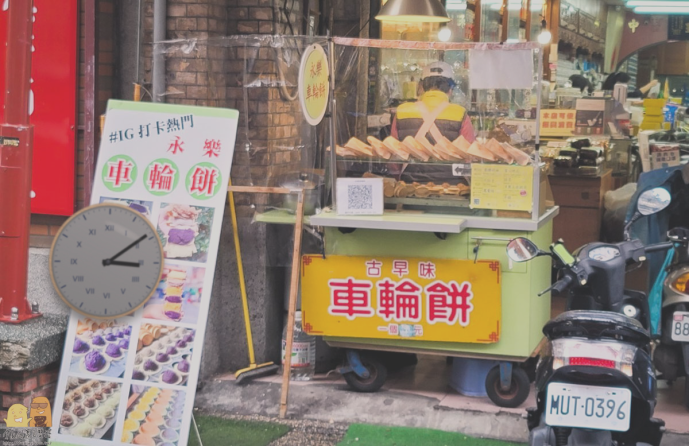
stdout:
{"hour": 3, "minute": 9}
